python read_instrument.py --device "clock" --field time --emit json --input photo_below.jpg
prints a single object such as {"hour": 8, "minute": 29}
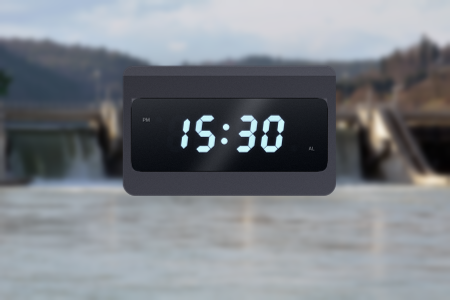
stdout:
{"hour": 15, "minute": 30}
